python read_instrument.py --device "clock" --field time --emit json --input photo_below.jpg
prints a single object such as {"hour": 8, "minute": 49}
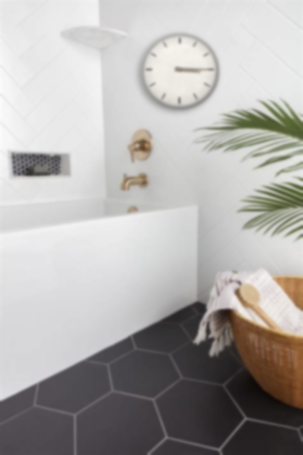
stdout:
{"hour": 3, "minute": 15}
